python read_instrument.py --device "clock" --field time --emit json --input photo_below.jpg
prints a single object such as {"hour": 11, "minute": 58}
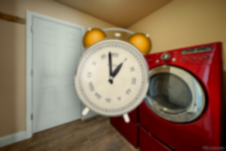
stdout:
{"hour": 12, "minute": 58}
